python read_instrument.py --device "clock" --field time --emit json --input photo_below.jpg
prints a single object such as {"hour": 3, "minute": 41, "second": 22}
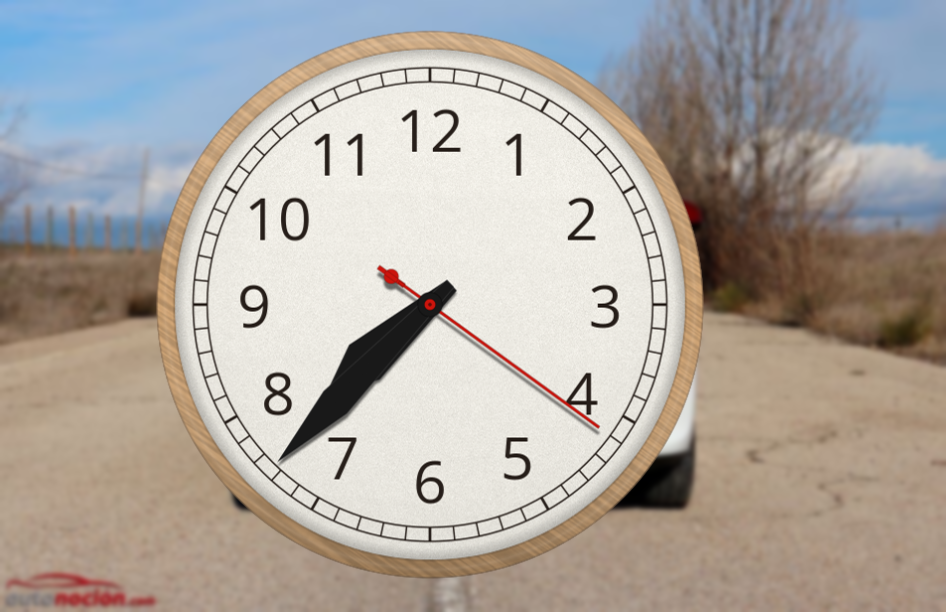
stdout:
{"hour": 7, "minute": 37, "second": 21}
